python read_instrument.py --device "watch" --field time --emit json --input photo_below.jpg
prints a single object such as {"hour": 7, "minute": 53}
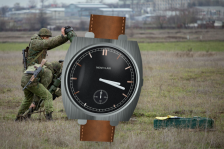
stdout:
{"hour": 3, "minute": 18}
